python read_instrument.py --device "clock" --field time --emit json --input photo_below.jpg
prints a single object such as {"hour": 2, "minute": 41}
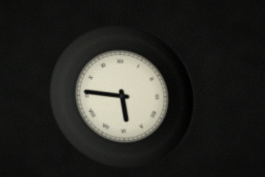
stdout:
{"hour": 5, "minute": 46}
